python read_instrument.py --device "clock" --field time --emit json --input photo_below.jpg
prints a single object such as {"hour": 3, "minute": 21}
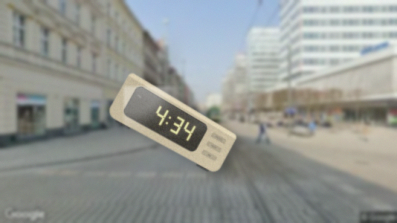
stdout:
{"hour": 4, "minute": 34}
